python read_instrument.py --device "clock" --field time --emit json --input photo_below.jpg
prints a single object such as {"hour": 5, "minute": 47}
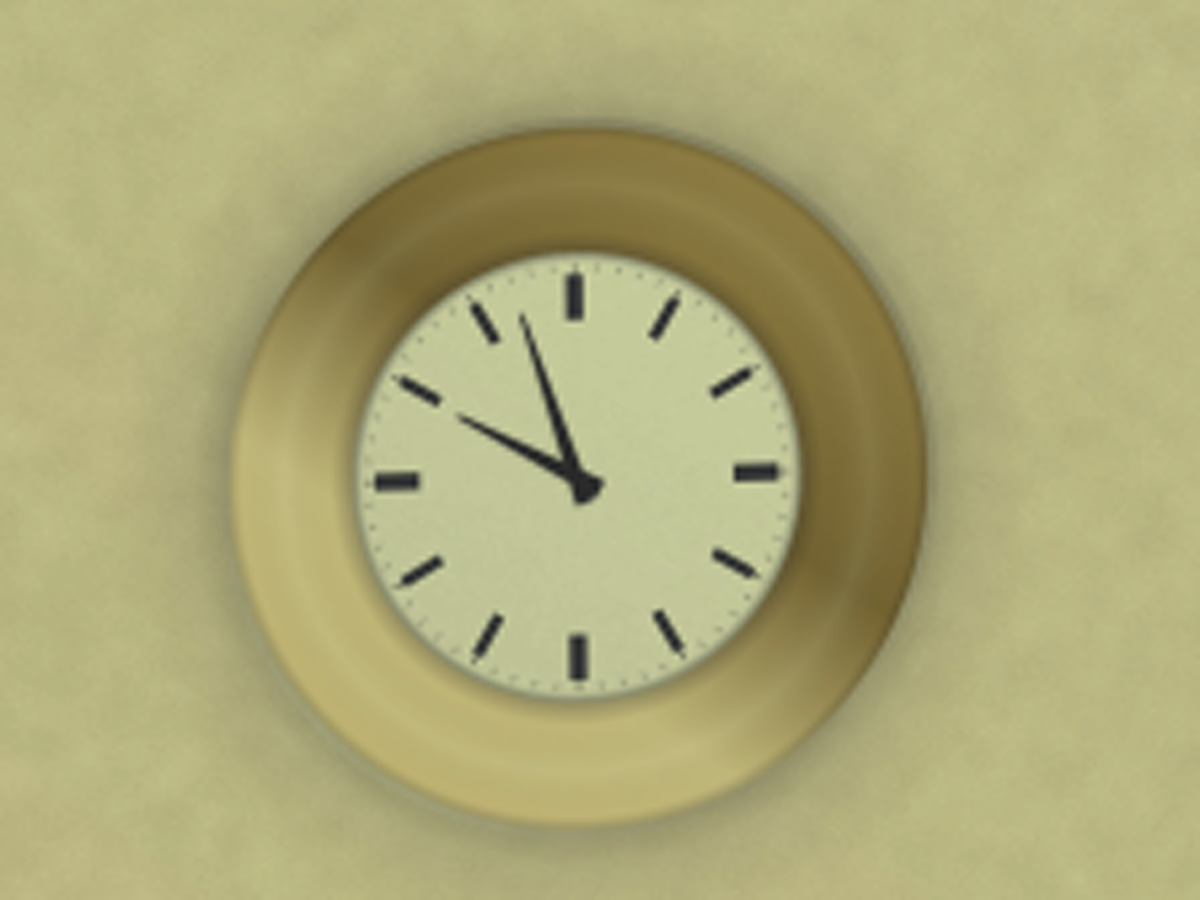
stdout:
{"hour": 9, "minute": 57}
